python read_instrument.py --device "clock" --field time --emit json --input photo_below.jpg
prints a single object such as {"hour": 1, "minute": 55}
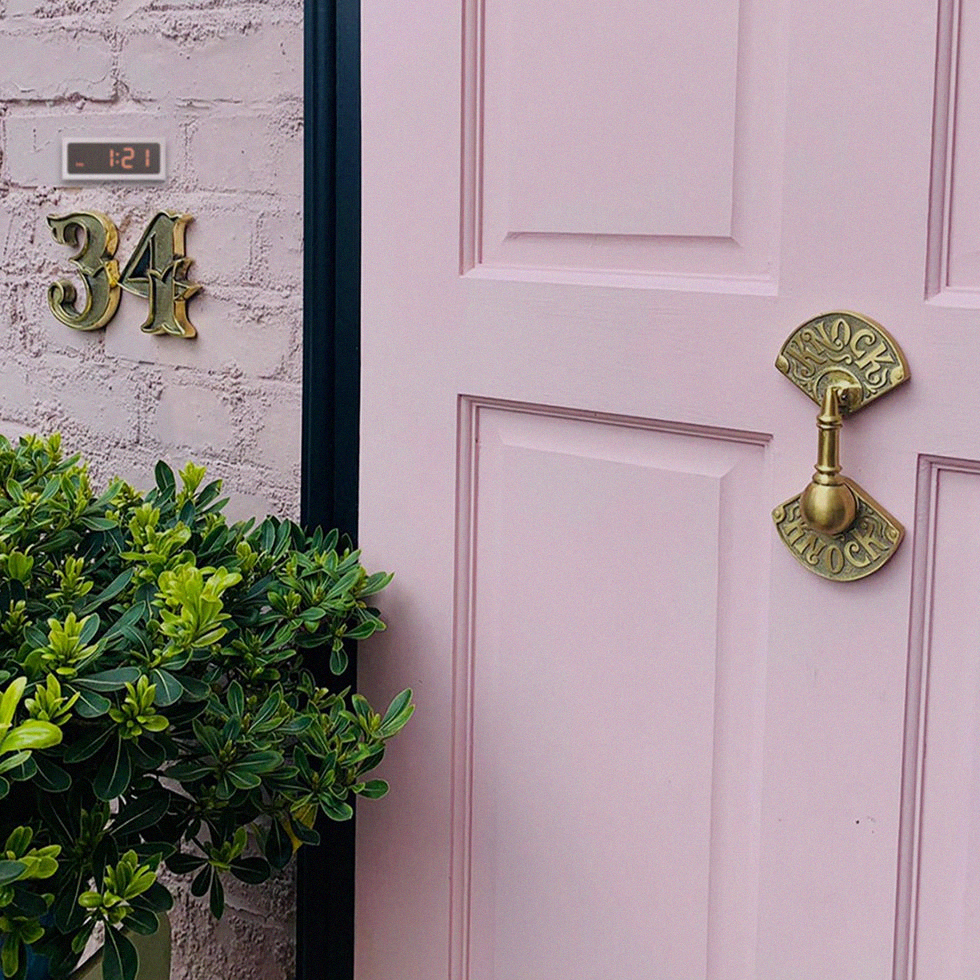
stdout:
{"hour": 1, "minute": 21}
